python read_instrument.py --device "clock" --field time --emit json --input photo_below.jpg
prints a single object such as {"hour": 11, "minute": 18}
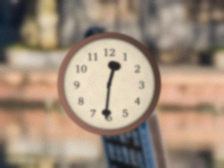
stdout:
{"hour": 12, "minute": 31}
